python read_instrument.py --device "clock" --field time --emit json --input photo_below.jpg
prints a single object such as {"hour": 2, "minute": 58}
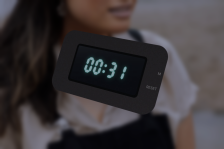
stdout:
{"hour": 0, "minute": 31}
